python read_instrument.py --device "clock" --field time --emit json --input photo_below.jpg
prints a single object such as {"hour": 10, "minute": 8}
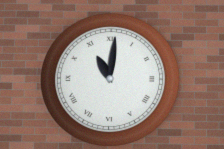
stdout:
{"hour": 11, "minute": 1}
